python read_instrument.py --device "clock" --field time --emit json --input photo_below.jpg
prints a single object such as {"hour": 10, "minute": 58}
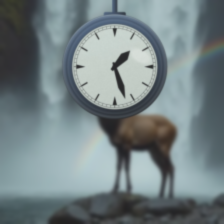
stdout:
{"hour": 1, "minute": 27}
